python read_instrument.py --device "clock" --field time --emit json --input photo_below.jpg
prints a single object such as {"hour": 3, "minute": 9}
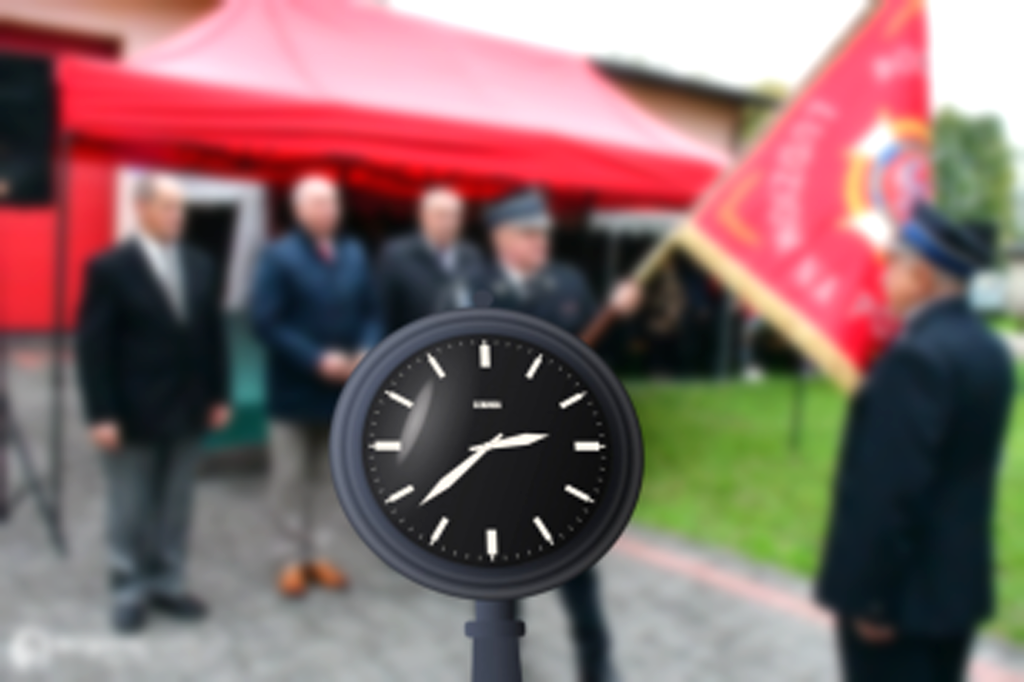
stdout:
{"hour": 2, "minute": 38}
